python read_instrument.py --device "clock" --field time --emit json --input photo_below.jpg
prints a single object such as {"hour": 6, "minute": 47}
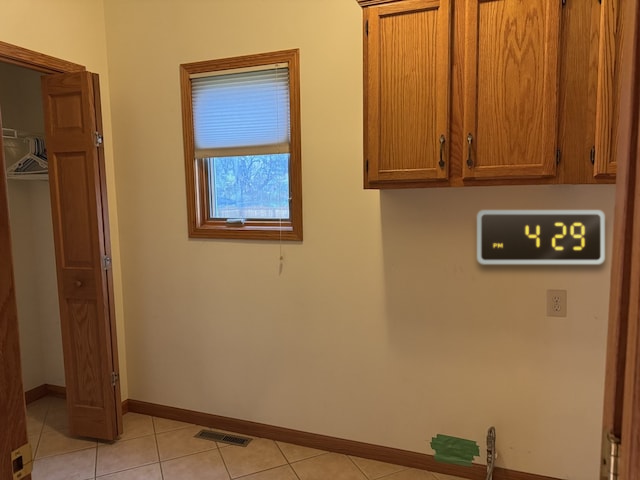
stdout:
{"hour": 4, "minute": 29}
